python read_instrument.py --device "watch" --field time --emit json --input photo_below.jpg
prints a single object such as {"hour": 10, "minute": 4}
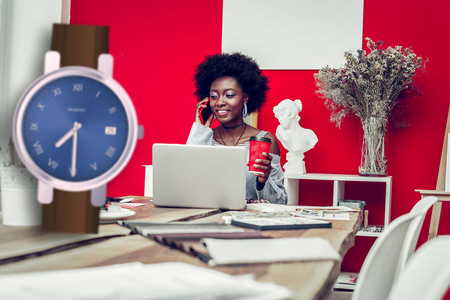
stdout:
{"hour": 7, "minute": 30}
